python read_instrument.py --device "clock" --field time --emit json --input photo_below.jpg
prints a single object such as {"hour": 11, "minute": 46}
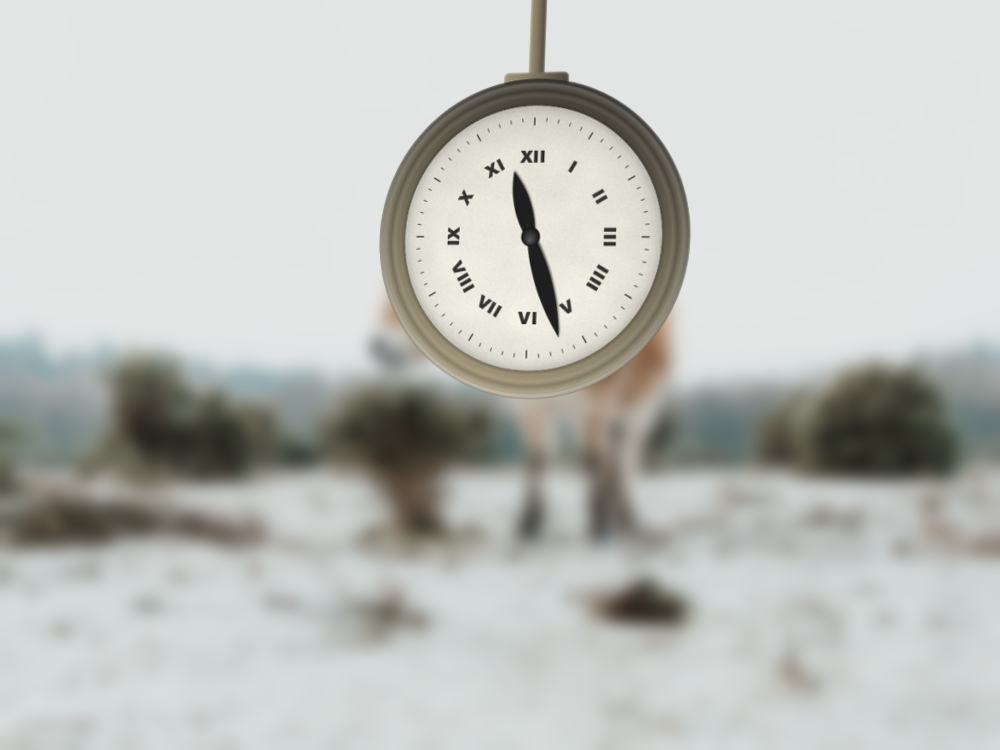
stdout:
{"hour": 11, "minute": 27}
